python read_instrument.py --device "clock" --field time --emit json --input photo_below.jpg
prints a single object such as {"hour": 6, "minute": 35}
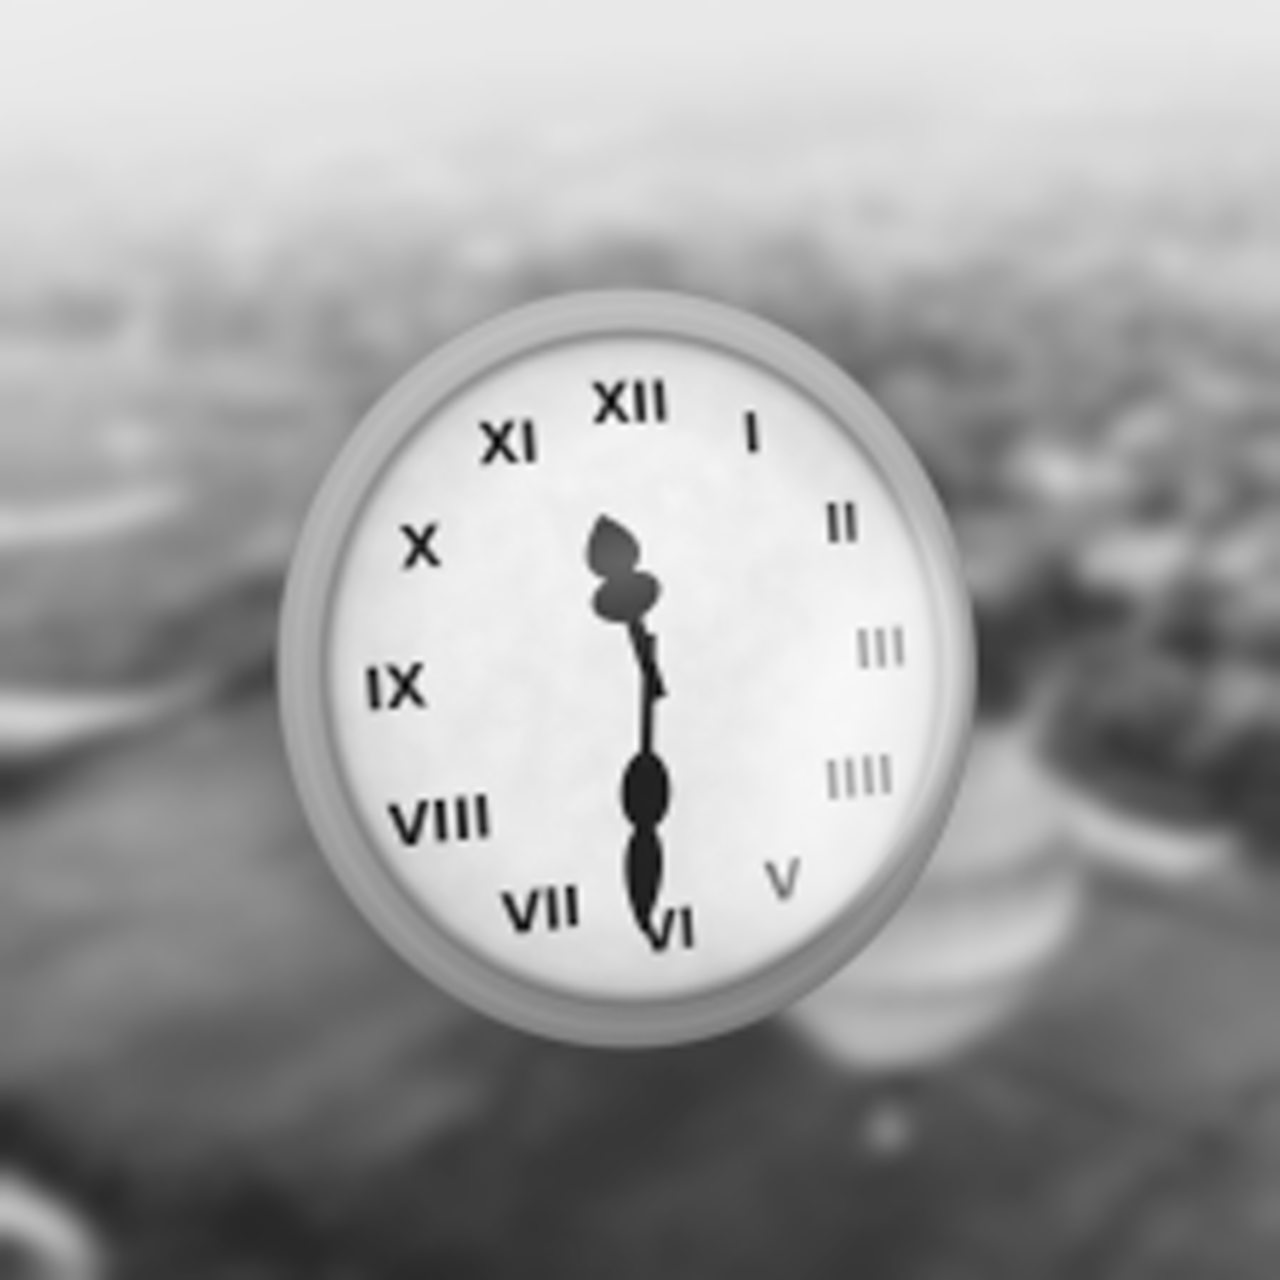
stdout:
{"hour": 11, "minute": 31}
